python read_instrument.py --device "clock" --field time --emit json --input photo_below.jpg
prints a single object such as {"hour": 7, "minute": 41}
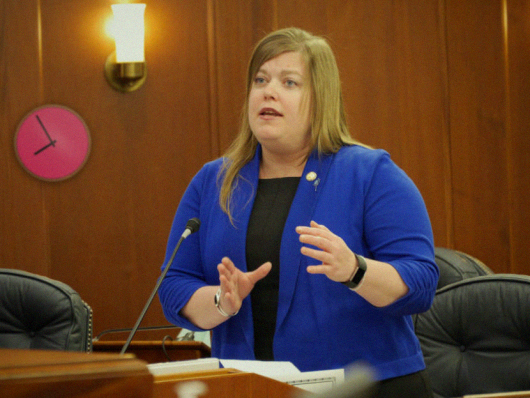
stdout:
{"hour": 7, "minute": 55}
